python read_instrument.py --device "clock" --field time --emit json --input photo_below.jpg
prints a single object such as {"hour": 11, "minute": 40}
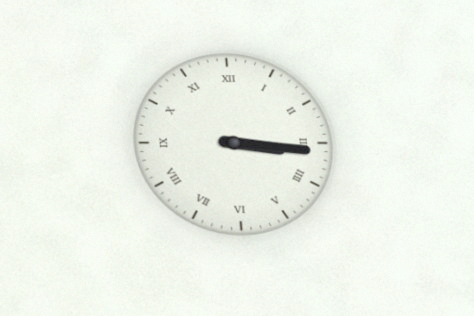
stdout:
{"hour": 3, "minute": 16}
